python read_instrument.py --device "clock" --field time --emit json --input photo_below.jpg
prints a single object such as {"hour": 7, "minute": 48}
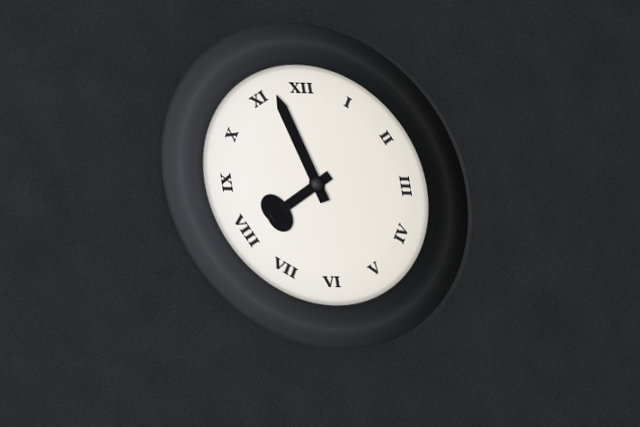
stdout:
{"hour": 7, "minute": 57}
